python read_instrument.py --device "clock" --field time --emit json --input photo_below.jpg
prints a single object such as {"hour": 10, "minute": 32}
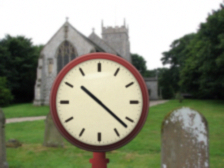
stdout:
{"hour": 10, "minute": 22}
